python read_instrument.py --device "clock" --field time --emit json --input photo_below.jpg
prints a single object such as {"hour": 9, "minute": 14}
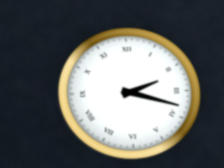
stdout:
{"hour": 2, "minute": 18}
